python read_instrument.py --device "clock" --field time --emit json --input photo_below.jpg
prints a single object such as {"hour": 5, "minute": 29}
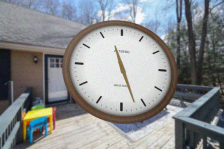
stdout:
{"hour": 11, "minute": 27}
